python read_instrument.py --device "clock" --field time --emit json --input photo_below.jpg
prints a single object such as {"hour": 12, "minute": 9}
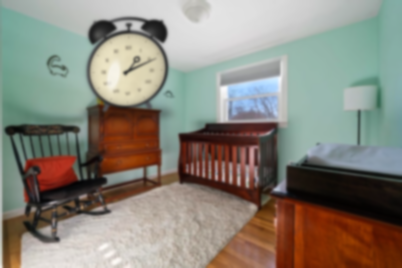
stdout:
{"hour": 1, "minute": 11}
